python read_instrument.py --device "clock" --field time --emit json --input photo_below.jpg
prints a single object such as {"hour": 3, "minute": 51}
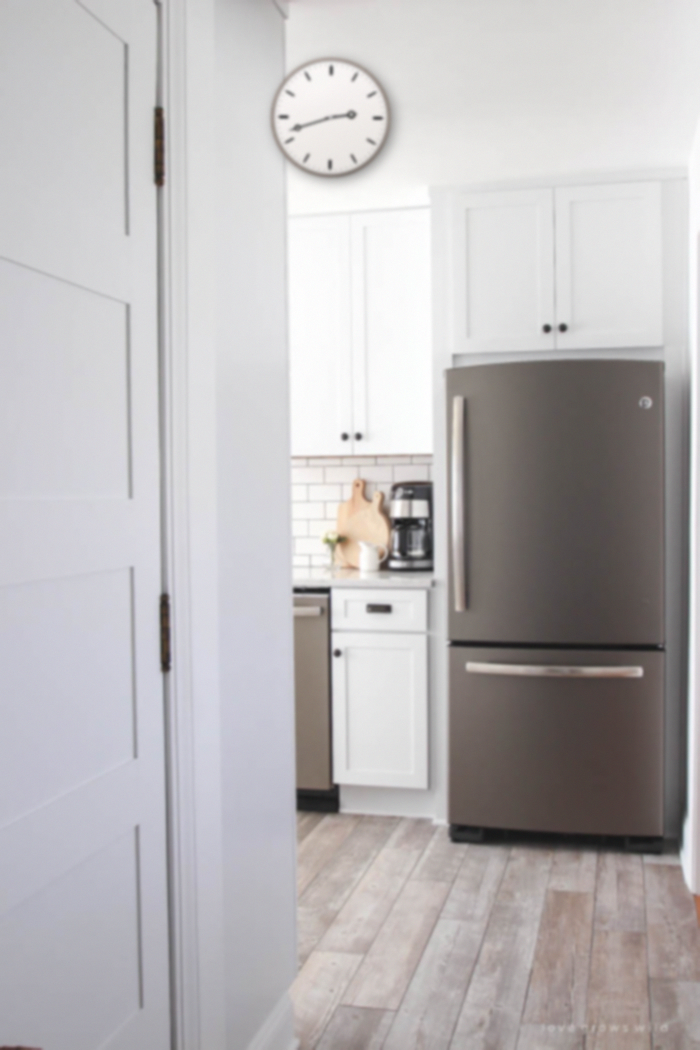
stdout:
{"hour": 2, "minute": 42}
